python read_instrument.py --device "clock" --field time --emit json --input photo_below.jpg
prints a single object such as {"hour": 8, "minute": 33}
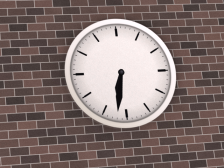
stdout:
{"hour": 6, "minute": 32}
